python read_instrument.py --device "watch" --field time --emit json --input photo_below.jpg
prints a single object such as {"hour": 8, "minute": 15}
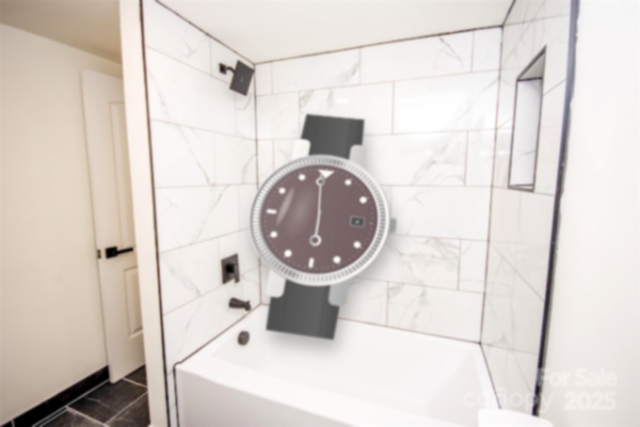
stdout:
{"hour": 5, "minute": 59}
